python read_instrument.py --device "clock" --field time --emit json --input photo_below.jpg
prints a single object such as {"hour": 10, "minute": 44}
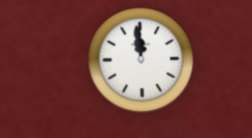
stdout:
{"hour": 11, "minute": 59}
